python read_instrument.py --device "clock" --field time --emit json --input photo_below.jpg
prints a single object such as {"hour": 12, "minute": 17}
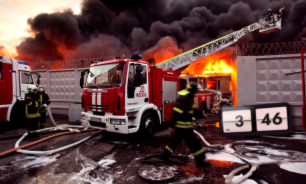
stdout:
{"hour": 3, "minute": 46}
